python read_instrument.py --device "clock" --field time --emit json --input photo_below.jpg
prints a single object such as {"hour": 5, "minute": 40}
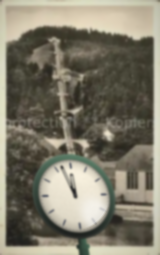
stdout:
{"hour": 11, "minute": 57}
